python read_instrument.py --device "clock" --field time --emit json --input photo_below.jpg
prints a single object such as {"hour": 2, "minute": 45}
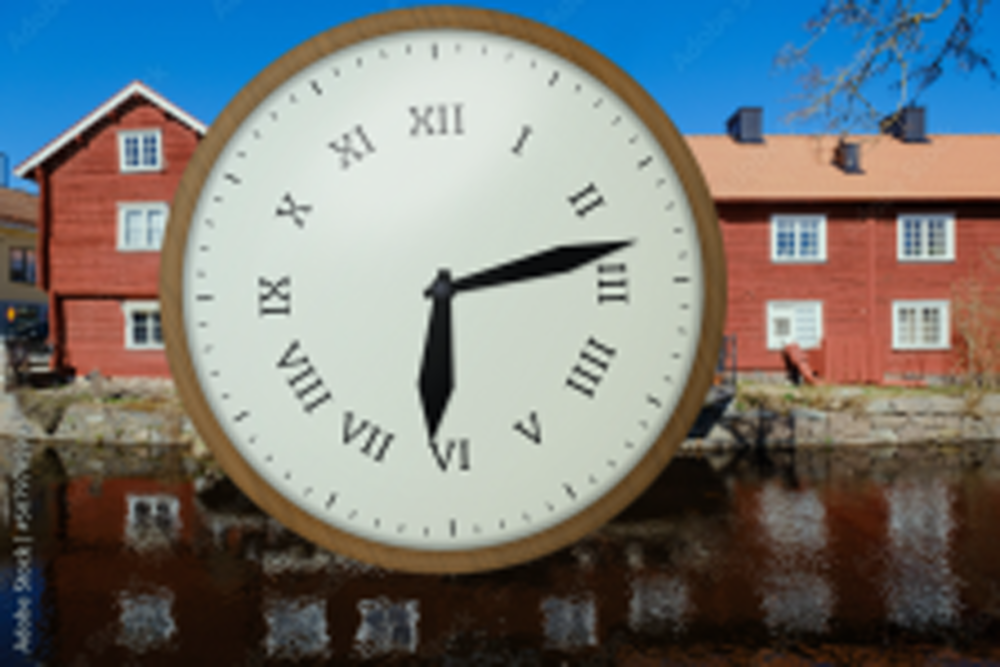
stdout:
{"hour": 6, "minute": 13}
